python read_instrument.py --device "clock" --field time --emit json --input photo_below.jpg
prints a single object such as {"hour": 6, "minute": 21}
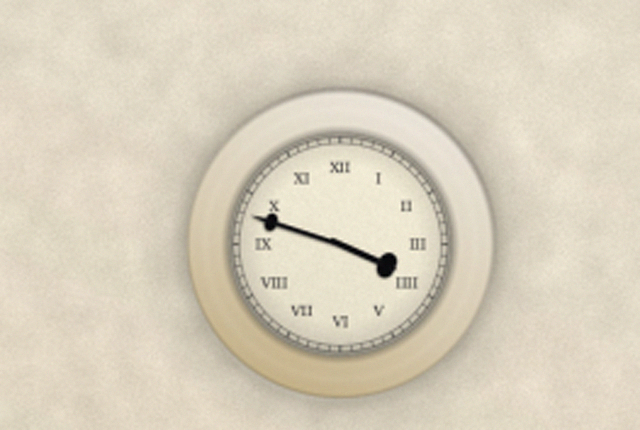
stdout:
{"hour": 3, "minute": 48}
